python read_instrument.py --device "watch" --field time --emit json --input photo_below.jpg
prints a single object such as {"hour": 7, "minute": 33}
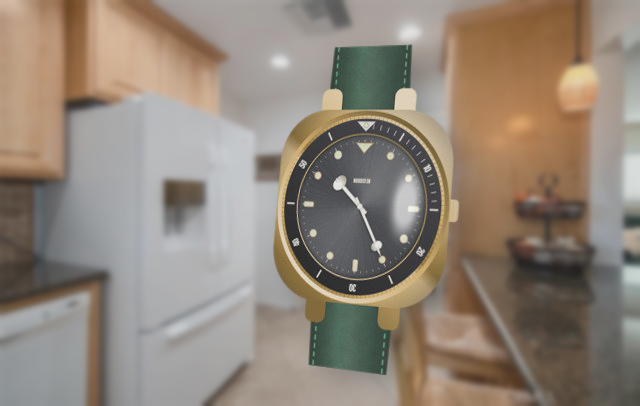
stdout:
{"hour": 10, "minute": 25}
